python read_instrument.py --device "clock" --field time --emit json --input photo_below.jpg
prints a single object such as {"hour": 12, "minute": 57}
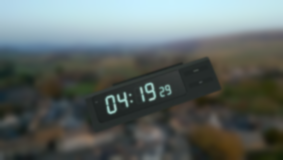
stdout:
{"hour": 4, "minute": 19}
